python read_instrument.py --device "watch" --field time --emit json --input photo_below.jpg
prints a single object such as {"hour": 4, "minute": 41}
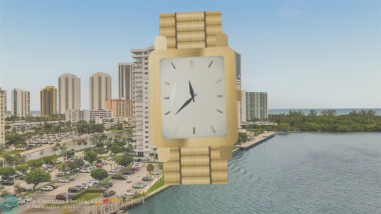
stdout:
{"hour": 11, "minute": 38}
